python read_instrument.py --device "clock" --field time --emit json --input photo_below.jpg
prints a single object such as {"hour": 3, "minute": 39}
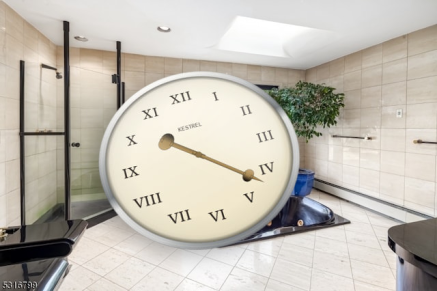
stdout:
{"hour": 10, "minute": 22}
